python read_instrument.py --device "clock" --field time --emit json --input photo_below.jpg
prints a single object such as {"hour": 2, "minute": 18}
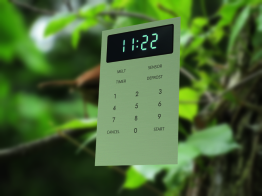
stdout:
{"hour": 11, "minute": 22}
